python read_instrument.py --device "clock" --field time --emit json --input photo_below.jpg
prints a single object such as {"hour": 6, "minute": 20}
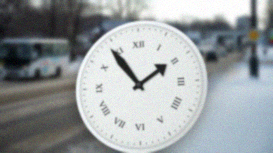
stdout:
{"hour": 1, "minute": 54}
